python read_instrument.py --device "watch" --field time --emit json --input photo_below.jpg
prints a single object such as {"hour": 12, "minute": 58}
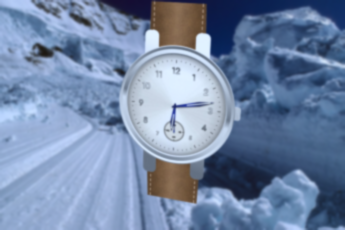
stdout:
{"hour": 6, "minute": 13}
